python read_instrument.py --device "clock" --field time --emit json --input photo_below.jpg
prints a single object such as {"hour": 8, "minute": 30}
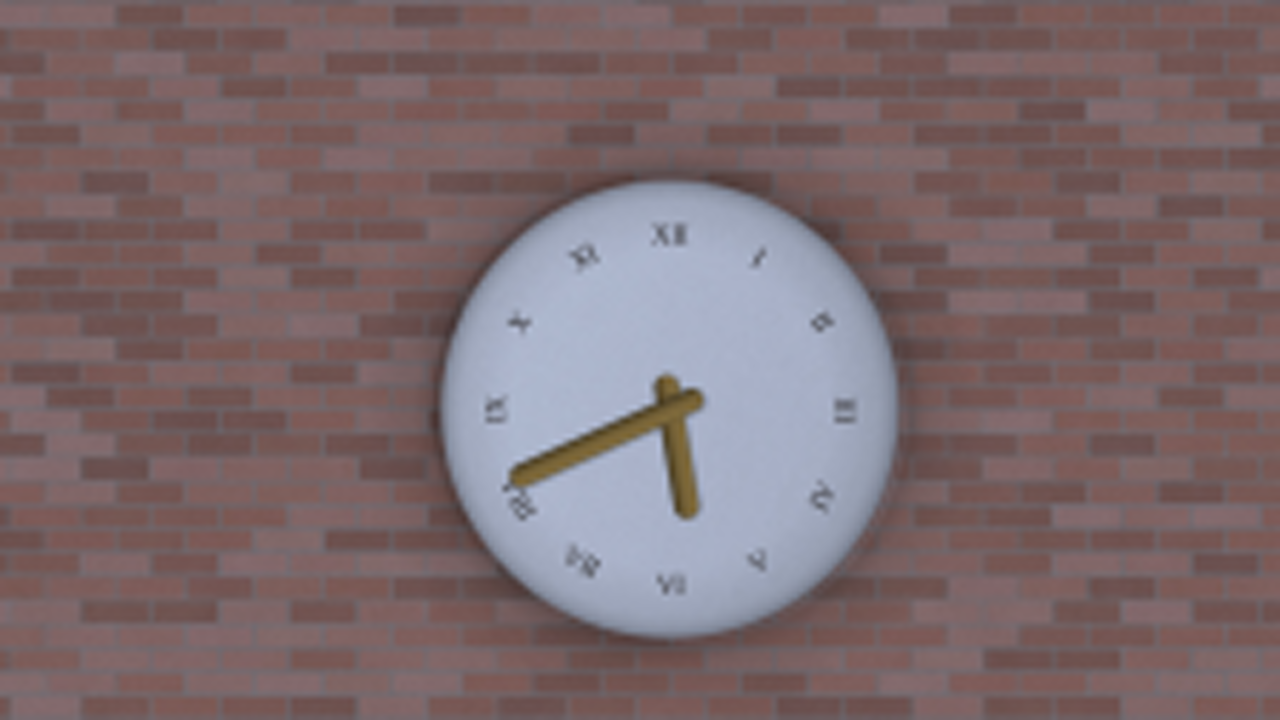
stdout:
{"hour": 5, "minute": 41}
